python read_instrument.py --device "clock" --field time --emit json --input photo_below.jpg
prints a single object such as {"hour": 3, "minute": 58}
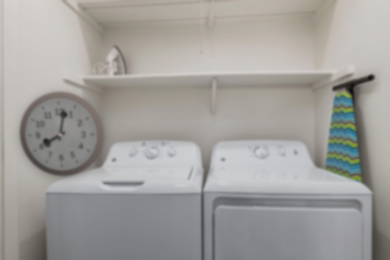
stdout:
{"hour": 8, "minute": 2}
